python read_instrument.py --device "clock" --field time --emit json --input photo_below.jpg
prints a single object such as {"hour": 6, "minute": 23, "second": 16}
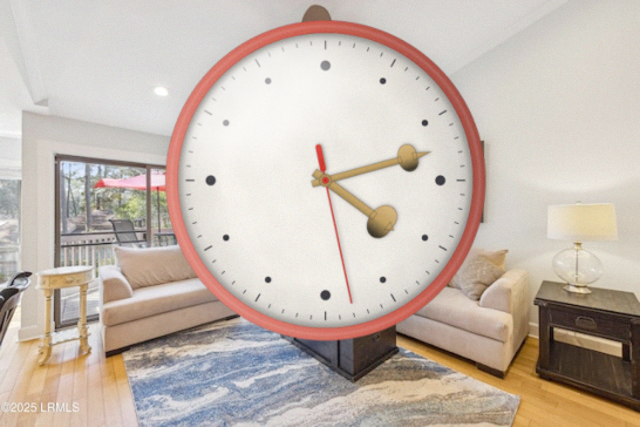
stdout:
{"hour": 4, "minute": 12, "second": 28}
